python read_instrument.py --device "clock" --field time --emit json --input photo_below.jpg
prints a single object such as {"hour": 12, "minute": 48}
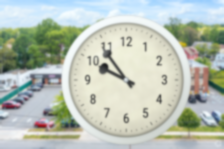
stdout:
{"hour": 9, "minute": 54}
